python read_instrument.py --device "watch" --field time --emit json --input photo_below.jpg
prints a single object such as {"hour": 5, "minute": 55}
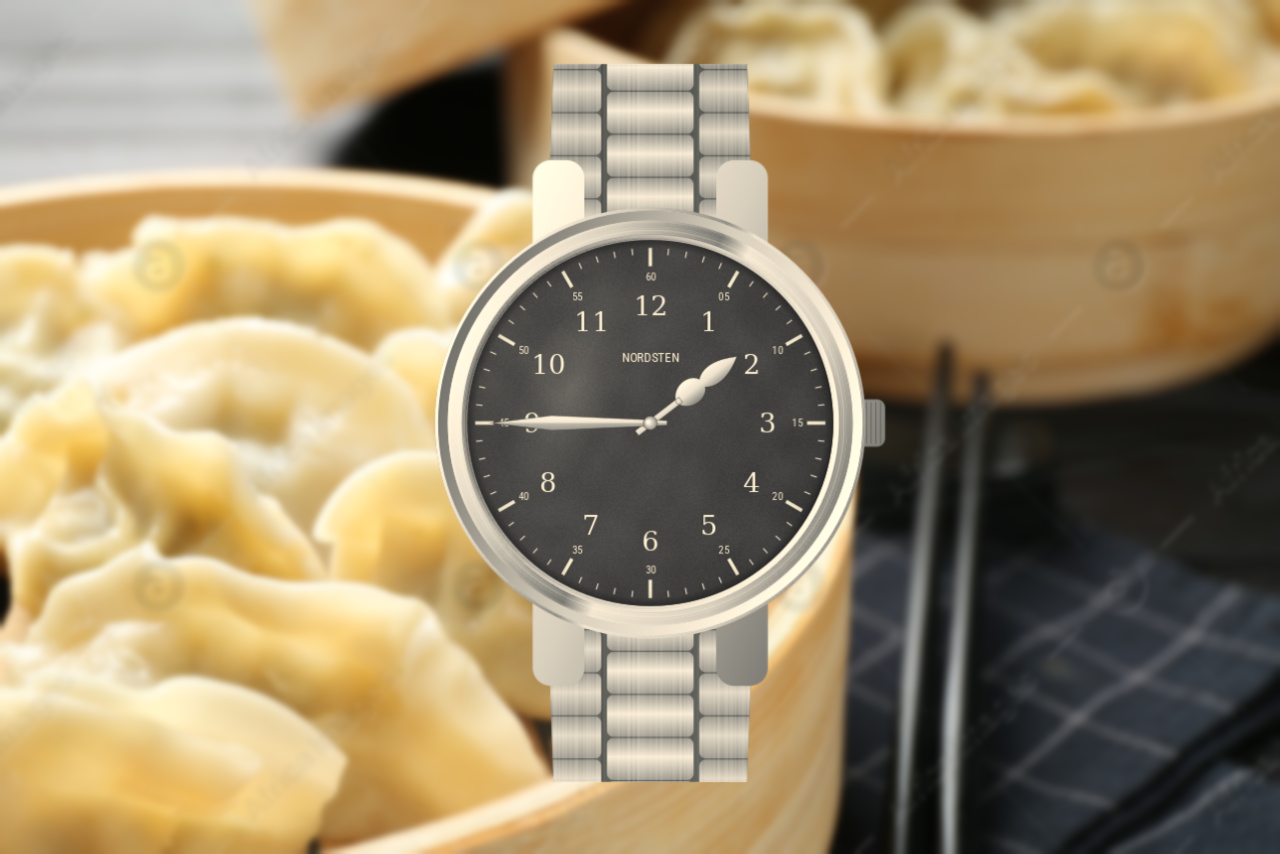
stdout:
{"hour": 1, "minute": 45}
